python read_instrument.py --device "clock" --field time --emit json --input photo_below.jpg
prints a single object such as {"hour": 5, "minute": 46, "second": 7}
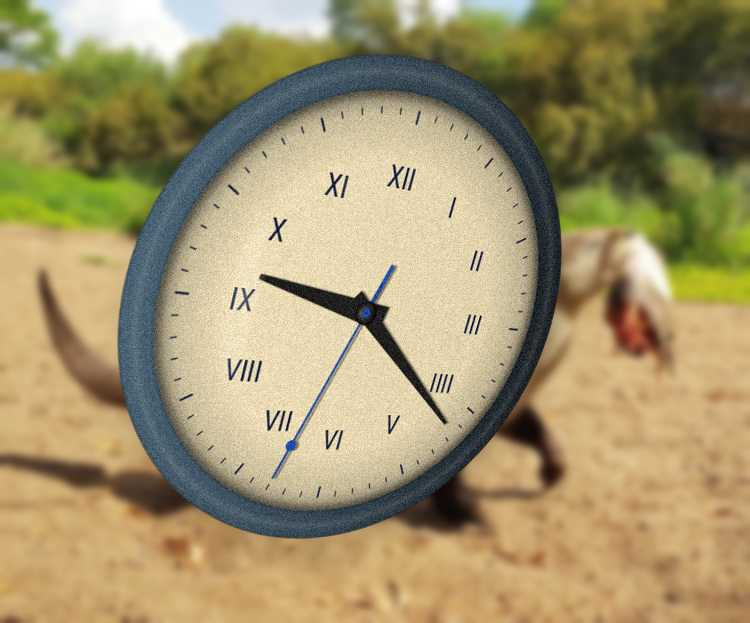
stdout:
{"hour": 9, "minute": 21, "second": 33}
